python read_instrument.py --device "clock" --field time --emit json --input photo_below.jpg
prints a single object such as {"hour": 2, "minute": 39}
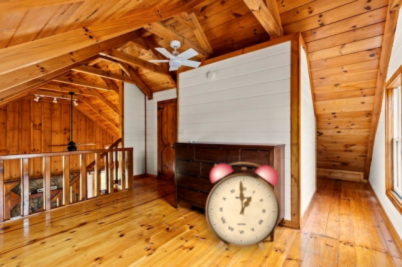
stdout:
{"hour": 12, "minute": 59}
